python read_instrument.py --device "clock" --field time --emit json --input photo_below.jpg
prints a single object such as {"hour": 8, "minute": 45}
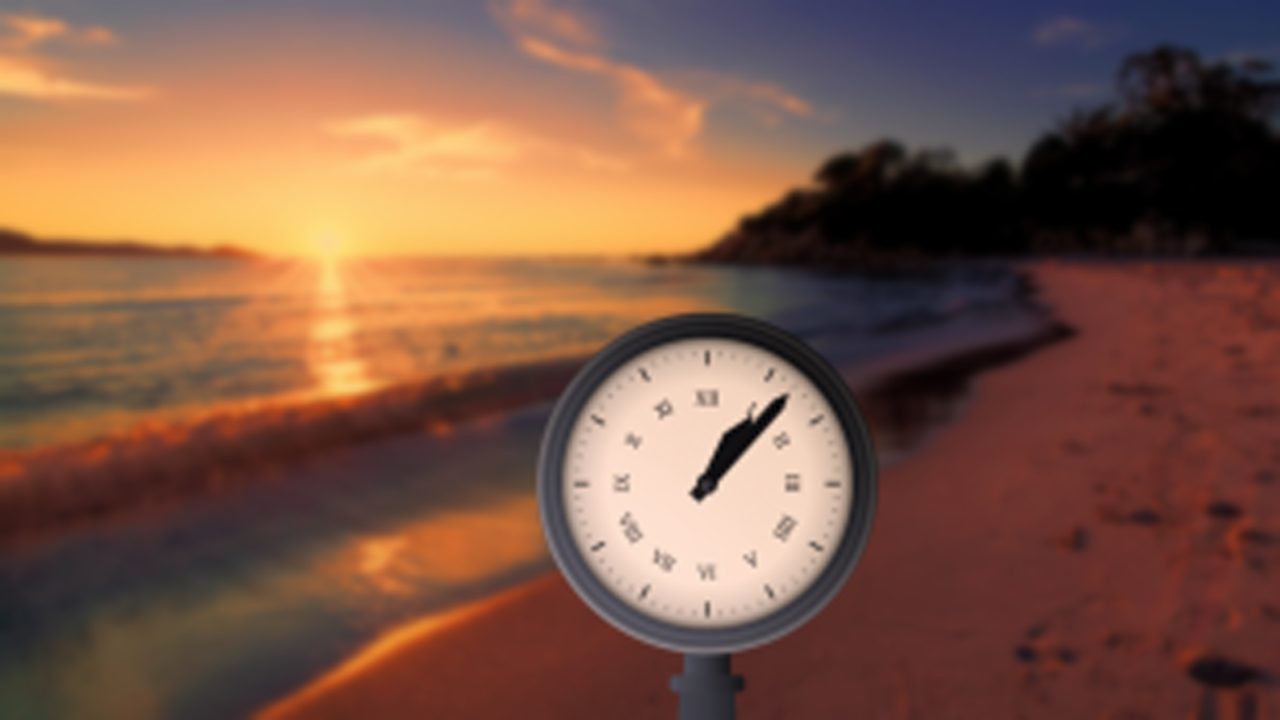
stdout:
{"hour": 1, "minute": 7}
